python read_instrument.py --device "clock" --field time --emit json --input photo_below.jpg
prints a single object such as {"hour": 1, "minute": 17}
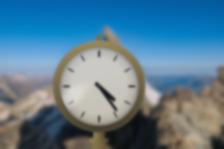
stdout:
{"hour": 4, "minute": 24}
